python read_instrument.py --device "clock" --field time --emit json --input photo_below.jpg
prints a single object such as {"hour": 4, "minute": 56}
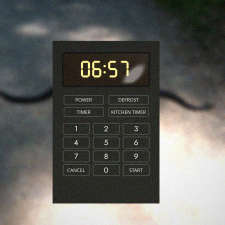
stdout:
{"hour": 6, "minute": 57}
